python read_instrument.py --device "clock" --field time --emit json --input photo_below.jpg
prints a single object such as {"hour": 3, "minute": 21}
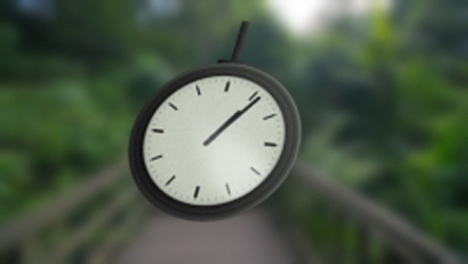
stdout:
{"hour": 1, "minute": 6}
